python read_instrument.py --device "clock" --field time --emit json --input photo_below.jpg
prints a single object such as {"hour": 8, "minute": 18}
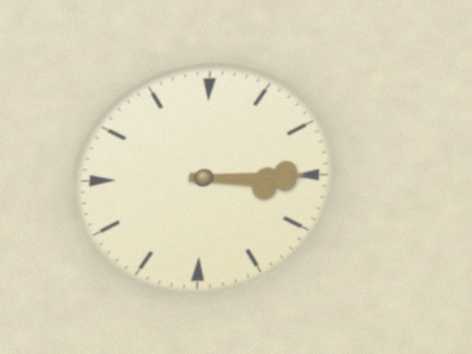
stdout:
{"hour": 3, "minute": 15}
